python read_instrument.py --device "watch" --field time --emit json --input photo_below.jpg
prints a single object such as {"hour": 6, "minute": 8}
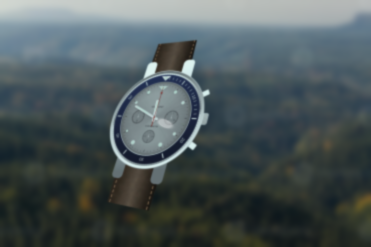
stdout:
{"hour": 11, "minute": 49}
